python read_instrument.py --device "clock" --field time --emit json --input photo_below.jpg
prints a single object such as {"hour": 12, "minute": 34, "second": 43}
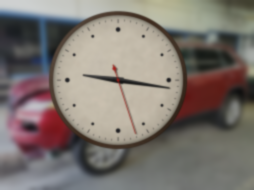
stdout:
{"hour": 9, "minute": 16, "second": 27}
